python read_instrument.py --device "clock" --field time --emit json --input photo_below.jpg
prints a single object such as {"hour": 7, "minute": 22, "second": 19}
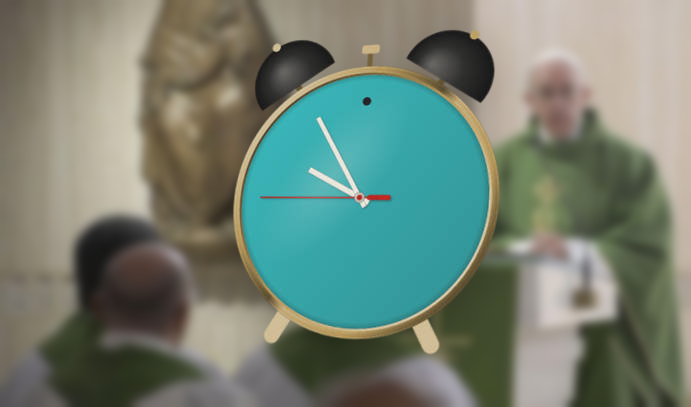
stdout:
{"hour": 9, "minute": 54, "second": 45}
